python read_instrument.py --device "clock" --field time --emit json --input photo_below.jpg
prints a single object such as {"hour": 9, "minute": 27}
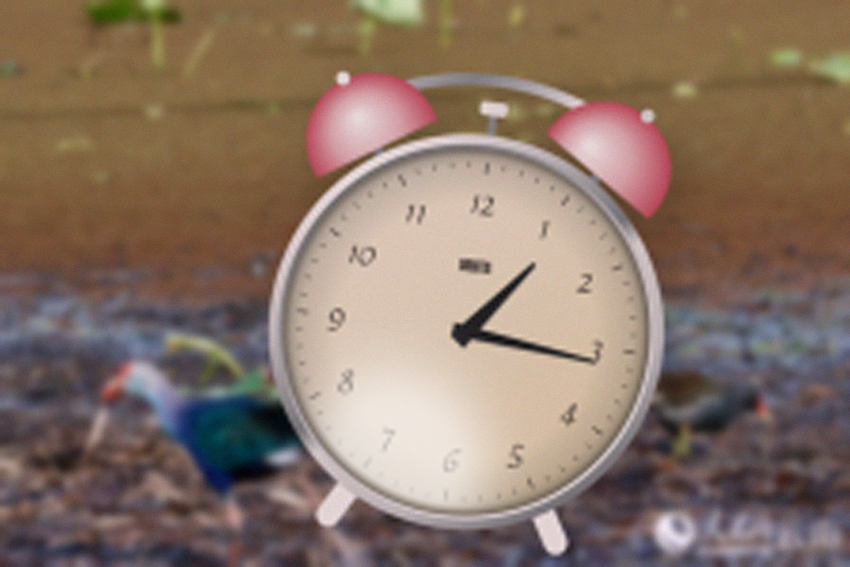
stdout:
{"hour": 1, "minute": 16}
